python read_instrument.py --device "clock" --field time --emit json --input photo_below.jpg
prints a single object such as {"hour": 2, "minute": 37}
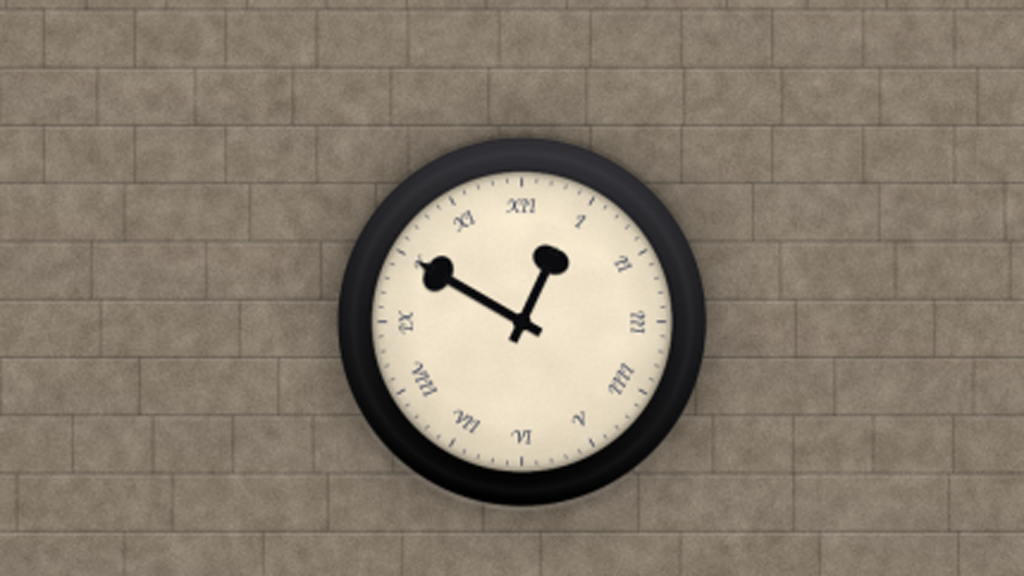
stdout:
{"hour": 12, "minute": 50}
